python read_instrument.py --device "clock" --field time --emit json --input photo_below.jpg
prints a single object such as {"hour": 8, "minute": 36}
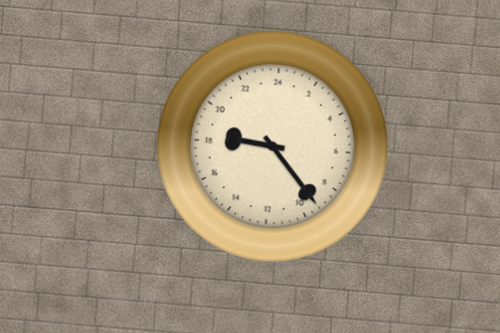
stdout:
{"hour": 18, "minute": 23}
